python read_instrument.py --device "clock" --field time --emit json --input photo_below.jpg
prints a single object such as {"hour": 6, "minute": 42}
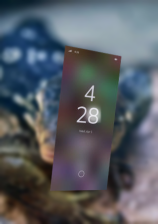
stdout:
{"hour": 4, "minute": 28}
